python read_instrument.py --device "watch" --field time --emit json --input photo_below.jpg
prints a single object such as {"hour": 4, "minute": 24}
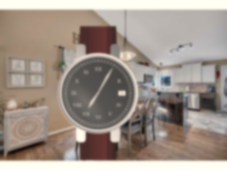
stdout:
{"hour": 7, "minute": 5}
